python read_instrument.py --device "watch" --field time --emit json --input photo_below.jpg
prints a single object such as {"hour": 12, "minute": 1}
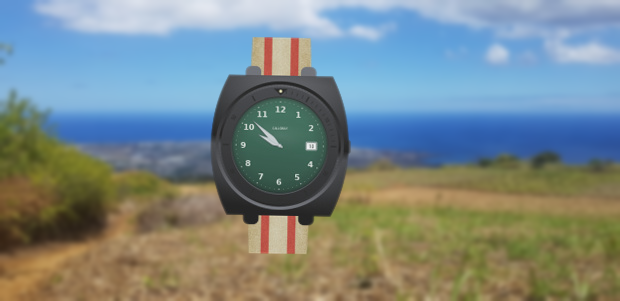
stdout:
{"hour": 9, "minute": 52}
